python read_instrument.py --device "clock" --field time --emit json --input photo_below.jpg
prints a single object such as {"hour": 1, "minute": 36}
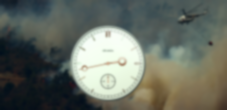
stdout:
{"hour": 2, "minute": 43}
